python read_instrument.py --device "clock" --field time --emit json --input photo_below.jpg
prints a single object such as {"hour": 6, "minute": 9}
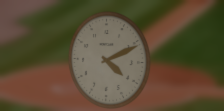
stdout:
{"hour": 4, "minute": 11}
